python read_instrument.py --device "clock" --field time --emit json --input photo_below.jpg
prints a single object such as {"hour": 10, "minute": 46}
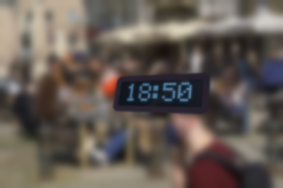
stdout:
{"hour": 18, "minute": 50}
